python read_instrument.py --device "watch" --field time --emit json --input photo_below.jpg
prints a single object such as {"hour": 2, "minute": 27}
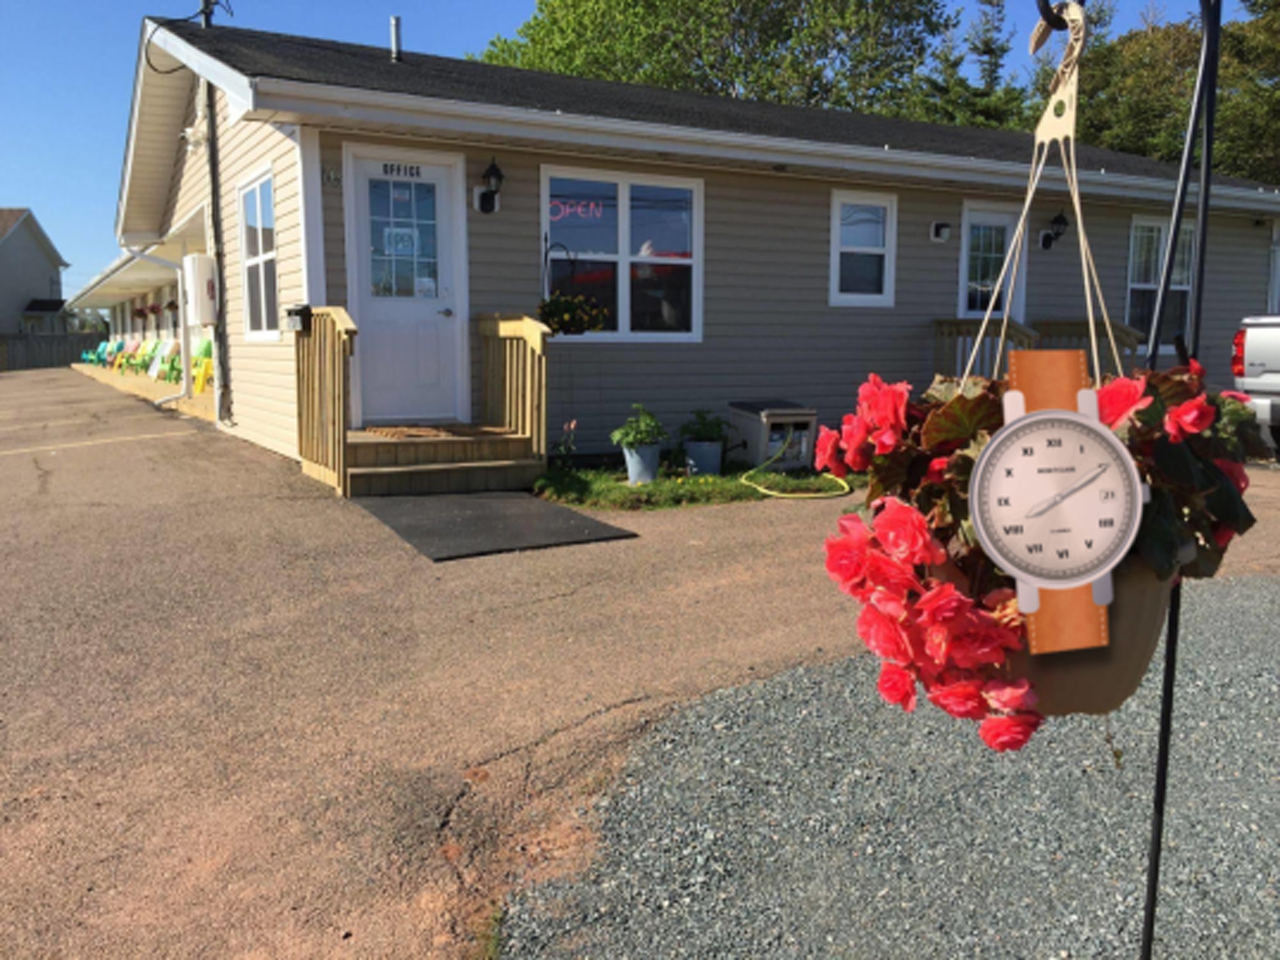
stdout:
{"hour": 8, "minute": 10}
